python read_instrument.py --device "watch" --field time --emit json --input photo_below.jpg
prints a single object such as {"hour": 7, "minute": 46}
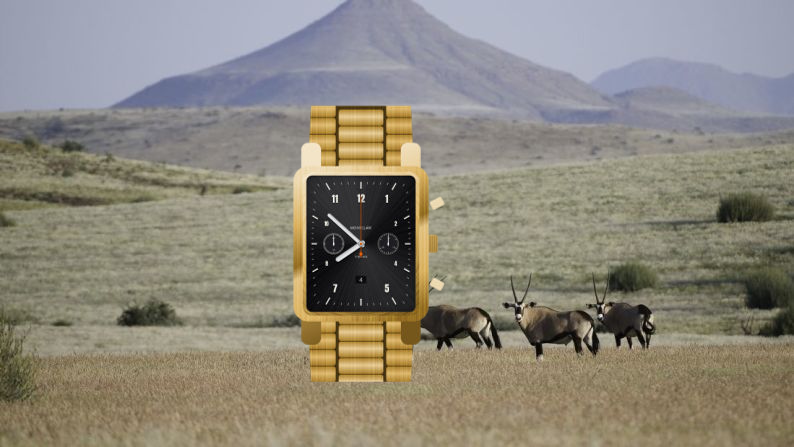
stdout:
{"hour": 7, "minute": 52}
